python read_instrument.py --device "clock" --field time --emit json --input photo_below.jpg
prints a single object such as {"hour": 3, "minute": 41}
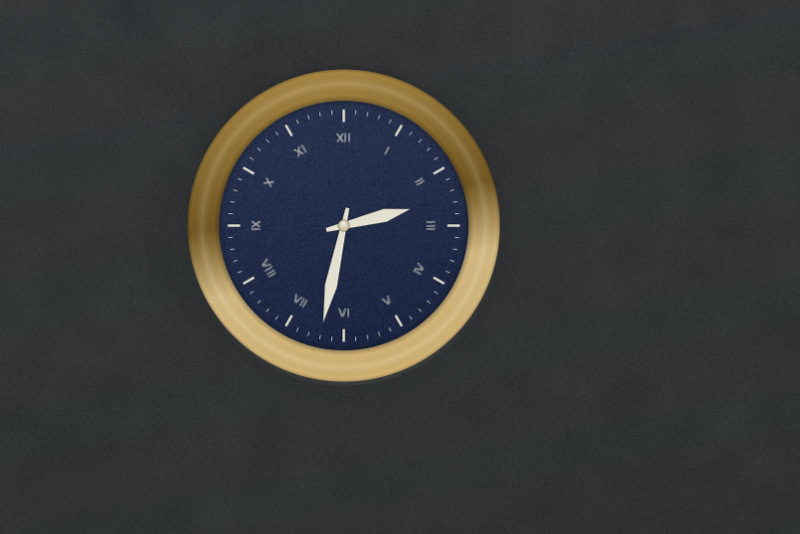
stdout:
{"hour": 2, "minute": 32}
